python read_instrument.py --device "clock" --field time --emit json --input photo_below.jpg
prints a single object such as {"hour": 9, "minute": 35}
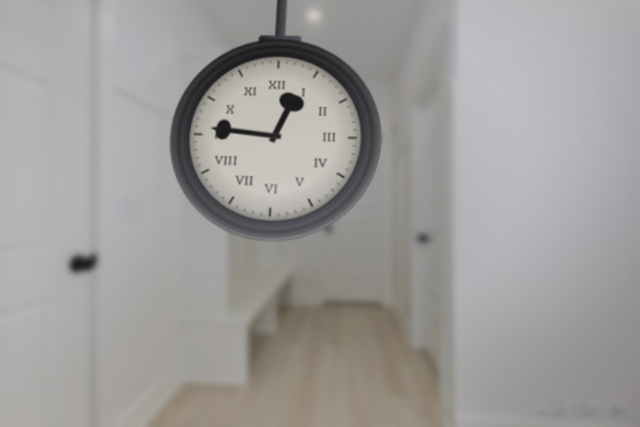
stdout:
{"hour": 12, "minute": 46}
